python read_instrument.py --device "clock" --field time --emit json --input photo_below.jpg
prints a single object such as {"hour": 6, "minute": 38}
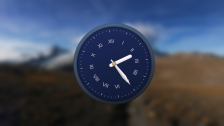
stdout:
{"hour": 2, "minute": 25}
